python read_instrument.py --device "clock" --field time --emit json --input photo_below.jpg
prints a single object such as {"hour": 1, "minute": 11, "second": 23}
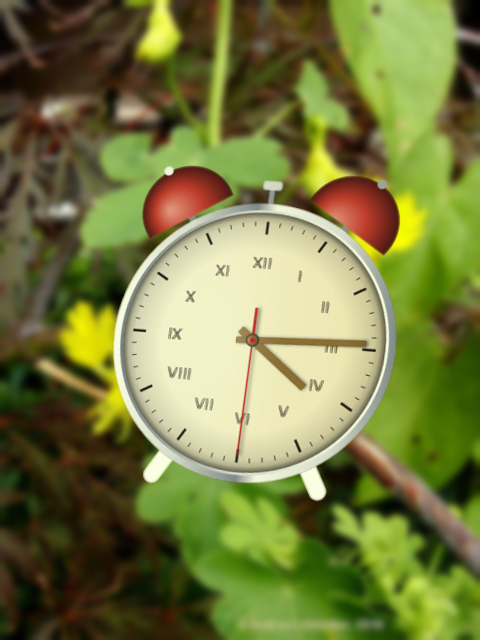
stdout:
{"hour": 4, "minute": 14, "second": 30}
